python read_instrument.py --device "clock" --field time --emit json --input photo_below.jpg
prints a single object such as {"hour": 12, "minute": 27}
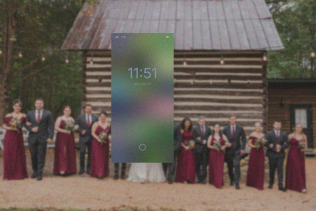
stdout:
{"hour": 11, "minute": 51}
